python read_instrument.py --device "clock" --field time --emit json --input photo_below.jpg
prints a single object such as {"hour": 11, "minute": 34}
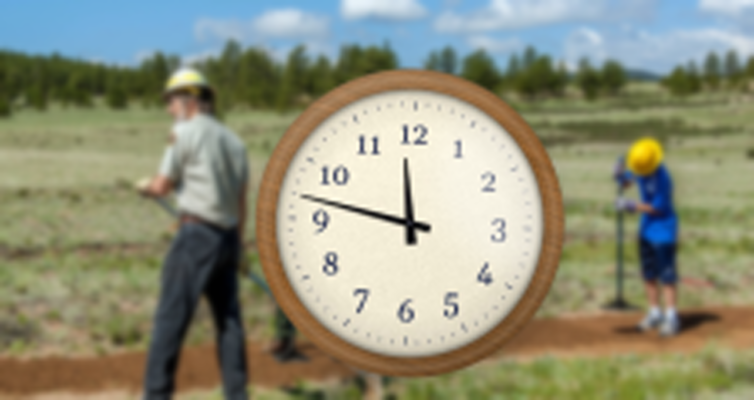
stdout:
{"hour": 11, "minute": 47}
